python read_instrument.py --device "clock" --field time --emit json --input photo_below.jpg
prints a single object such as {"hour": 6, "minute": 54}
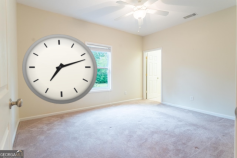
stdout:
{"hour": 7, "minute": 12}
